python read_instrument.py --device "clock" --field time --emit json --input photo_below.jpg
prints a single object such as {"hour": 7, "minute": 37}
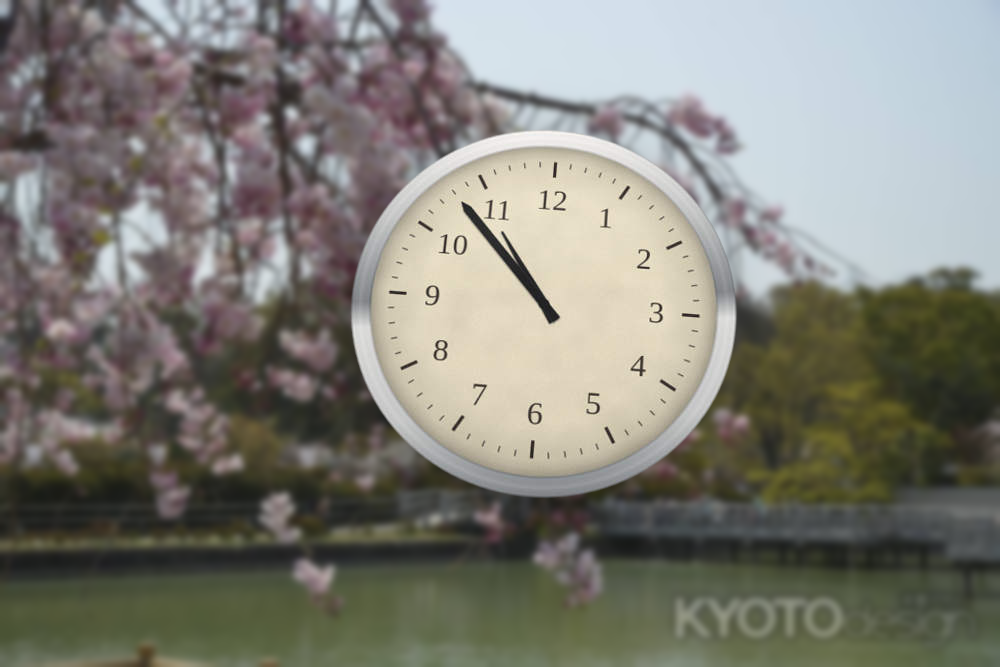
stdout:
{"hour": 10, "minute": 53}
